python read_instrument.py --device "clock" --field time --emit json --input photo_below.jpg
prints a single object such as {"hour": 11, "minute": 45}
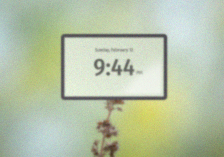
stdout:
{"hour": 9, "minute": 44}
